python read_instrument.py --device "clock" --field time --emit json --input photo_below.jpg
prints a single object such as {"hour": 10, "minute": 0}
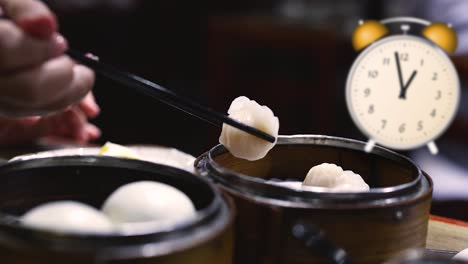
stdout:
{"hour": 12, "minute": 58}
